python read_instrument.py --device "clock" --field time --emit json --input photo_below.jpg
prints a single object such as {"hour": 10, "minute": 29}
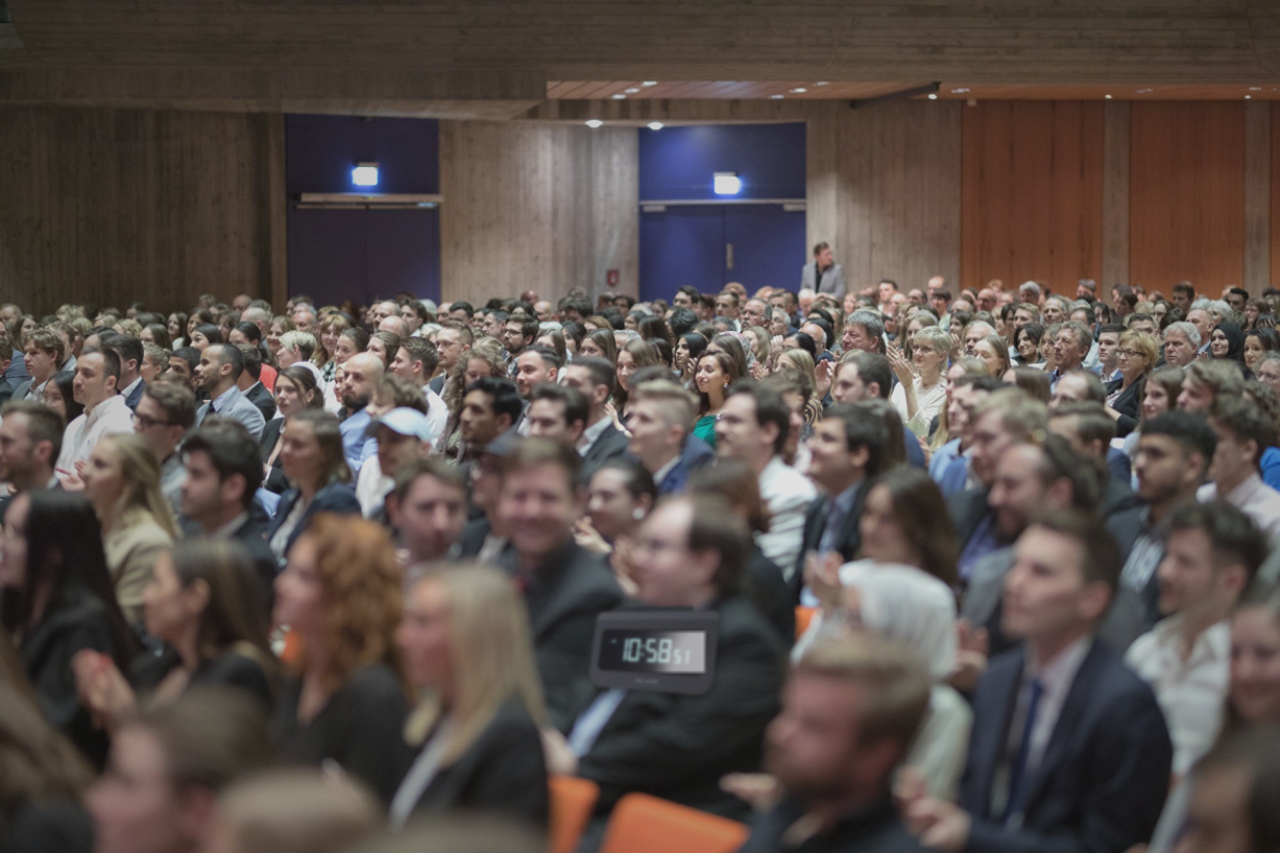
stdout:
{"hour": 10, "minute": 58}
